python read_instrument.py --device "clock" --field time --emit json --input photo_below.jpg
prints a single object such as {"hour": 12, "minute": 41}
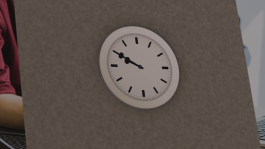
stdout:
{"hour": 9, "minute": 50}
